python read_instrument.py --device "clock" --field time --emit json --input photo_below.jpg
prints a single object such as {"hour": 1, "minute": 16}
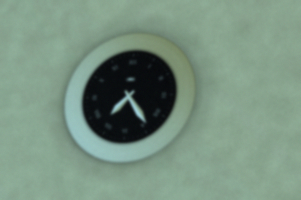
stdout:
{"hour": 7, "minute": 24}
